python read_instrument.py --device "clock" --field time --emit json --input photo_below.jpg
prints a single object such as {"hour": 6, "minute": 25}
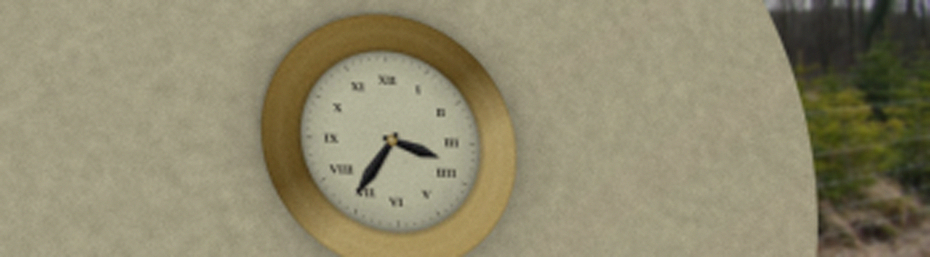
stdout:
{"hour": 3, "minute": 36}
